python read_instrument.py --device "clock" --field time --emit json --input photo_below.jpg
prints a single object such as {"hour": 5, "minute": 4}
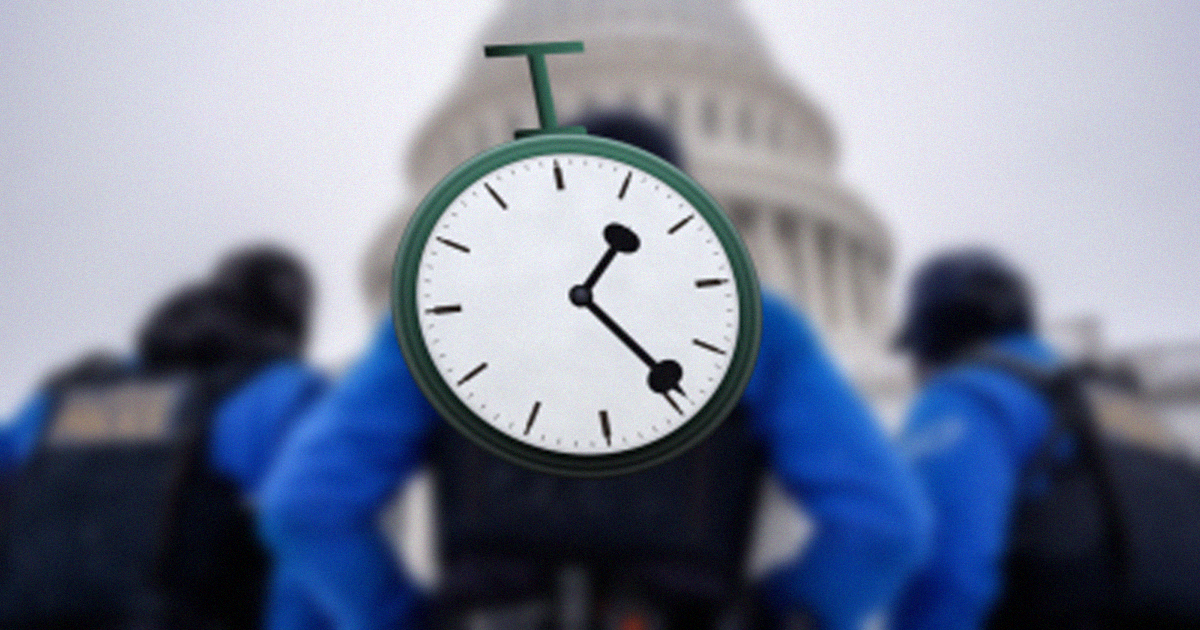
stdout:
{"hour": 1, "minute": 24}
